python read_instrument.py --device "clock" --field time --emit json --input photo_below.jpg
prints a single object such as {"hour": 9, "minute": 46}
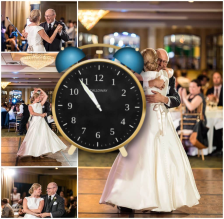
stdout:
{"hour": 10, "minute": 54}
